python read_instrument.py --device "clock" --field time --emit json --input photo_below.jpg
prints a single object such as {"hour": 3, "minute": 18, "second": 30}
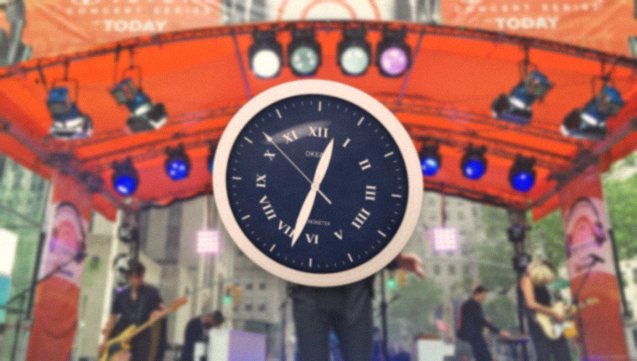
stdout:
{"hour": 12, "minute": 32, "second": 52}
